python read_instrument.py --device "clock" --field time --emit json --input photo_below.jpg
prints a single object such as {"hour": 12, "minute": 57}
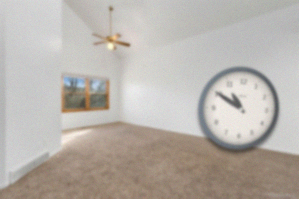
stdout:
{"hour": 10, "minute": 50}
